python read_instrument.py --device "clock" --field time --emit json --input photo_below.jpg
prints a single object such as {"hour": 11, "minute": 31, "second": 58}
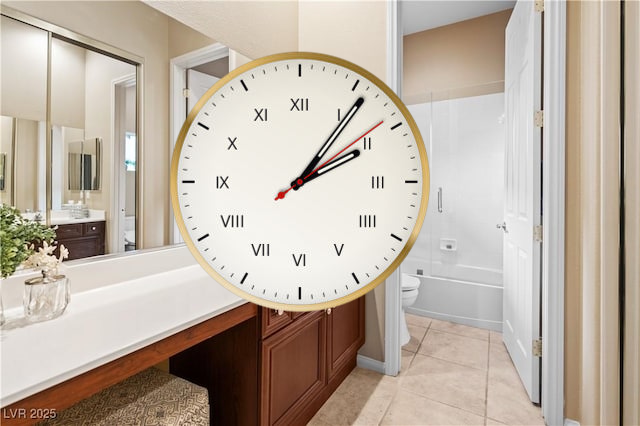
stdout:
{"hour": 2, "minute": 6, "second": 9}
